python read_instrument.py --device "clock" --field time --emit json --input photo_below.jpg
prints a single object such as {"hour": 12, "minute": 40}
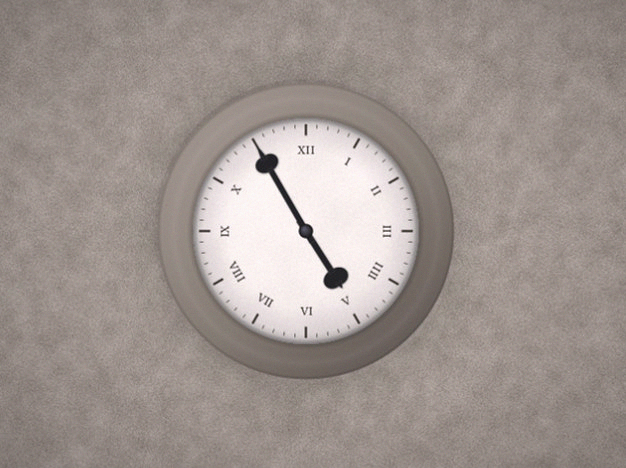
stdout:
{"hour": 4, "minute": 55}
